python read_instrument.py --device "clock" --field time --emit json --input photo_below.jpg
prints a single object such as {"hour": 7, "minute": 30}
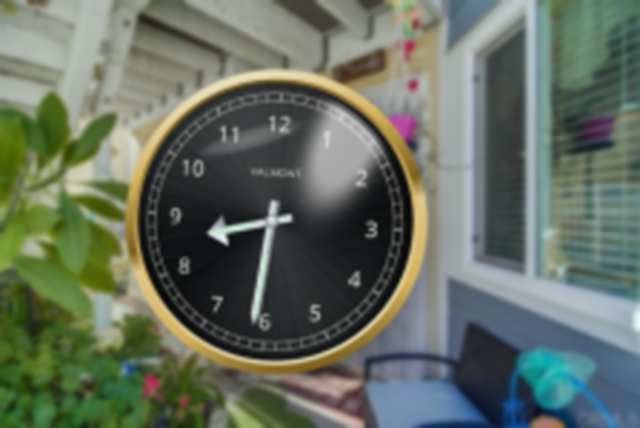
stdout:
{"hour": 8, "minute": 31}
